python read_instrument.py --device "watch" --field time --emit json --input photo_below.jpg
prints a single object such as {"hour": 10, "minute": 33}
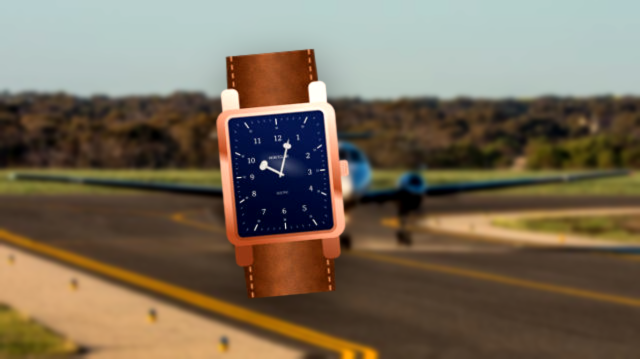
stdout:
{"hour": 10, "minute": 3}
